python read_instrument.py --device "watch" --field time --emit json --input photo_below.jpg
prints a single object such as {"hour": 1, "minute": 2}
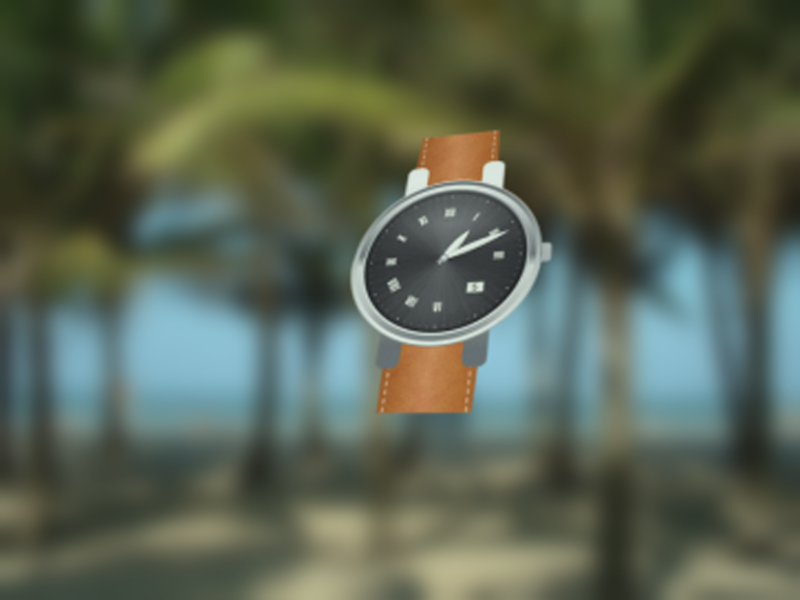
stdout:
{"hour": 1, "minute": 11}
